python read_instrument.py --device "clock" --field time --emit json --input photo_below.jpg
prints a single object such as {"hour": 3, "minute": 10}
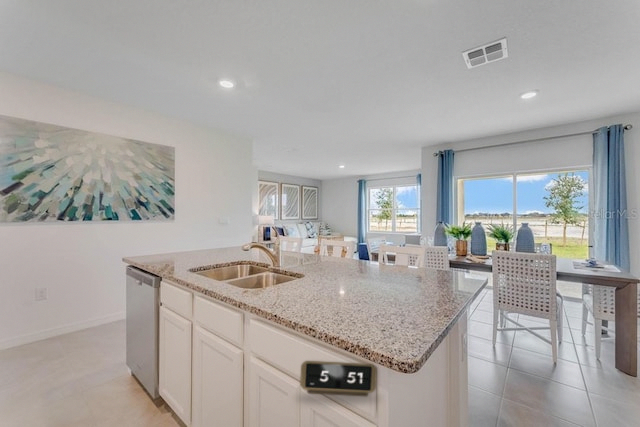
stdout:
{"hour": 5, "minute": 51}
